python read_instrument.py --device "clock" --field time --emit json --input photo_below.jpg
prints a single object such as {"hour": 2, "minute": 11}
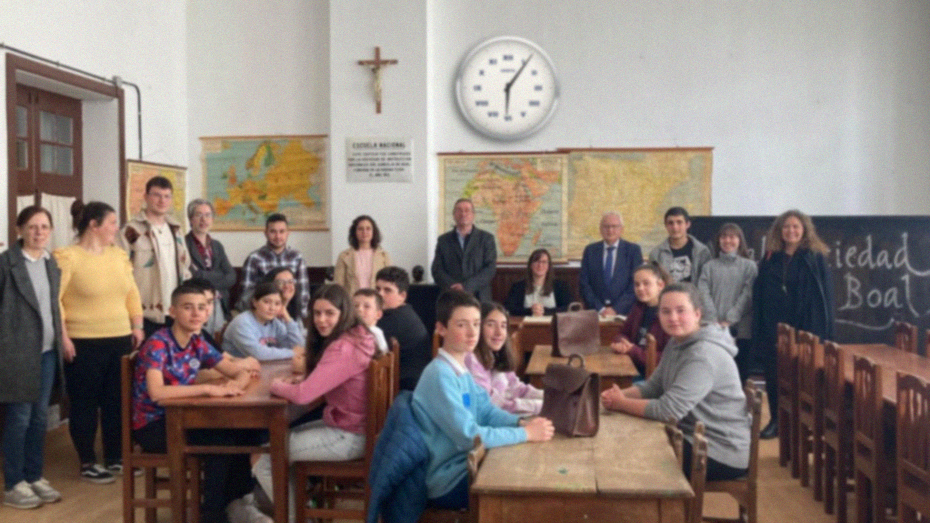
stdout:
{"hour": 6, "minute": 6}
